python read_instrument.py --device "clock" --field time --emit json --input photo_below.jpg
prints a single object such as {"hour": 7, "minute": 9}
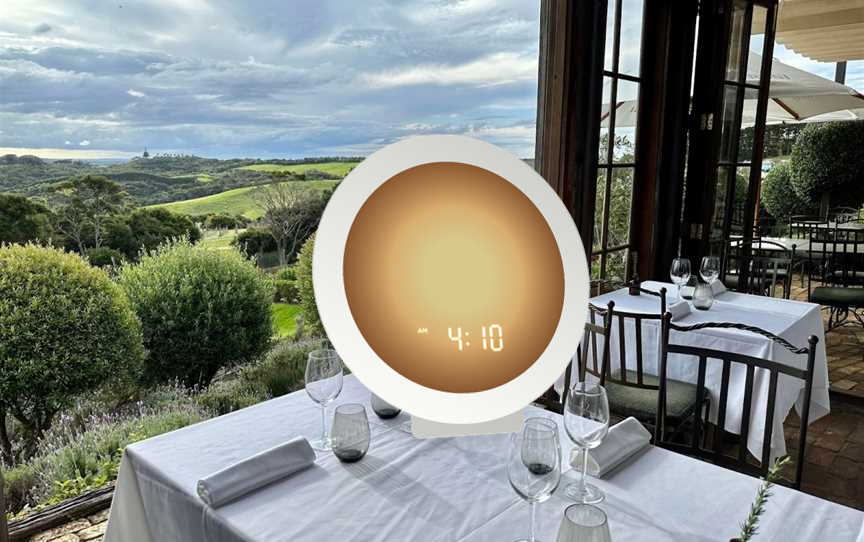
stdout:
{"hour": 4, "minute": 10}
